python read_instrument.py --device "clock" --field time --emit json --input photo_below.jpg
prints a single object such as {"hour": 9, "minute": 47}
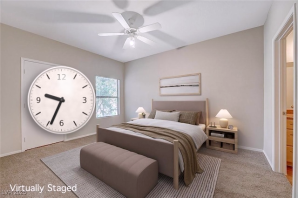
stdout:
{"hour": 9, "minute": 34}
